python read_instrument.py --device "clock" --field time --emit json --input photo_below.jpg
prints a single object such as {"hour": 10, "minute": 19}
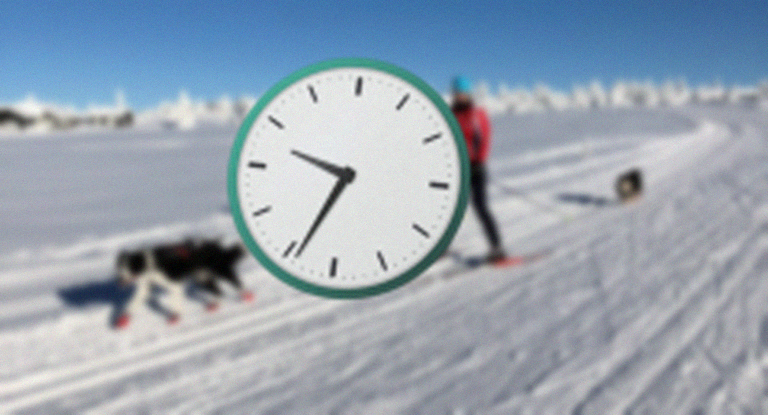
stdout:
{"hour": 9, "minute": 34}
